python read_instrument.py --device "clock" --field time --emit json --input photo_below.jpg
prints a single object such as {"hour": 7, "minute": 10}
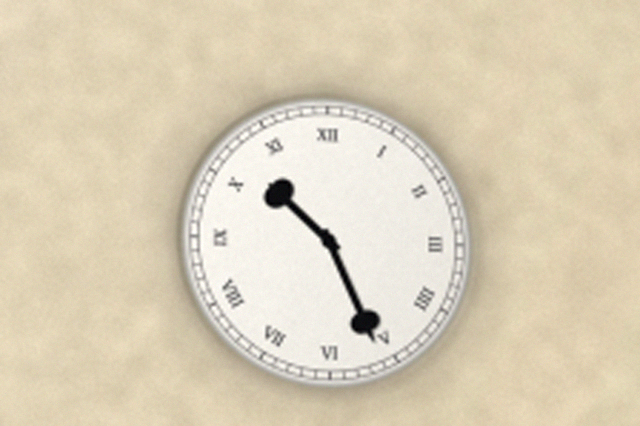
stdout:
{"hour": 10, "minute": 26}
